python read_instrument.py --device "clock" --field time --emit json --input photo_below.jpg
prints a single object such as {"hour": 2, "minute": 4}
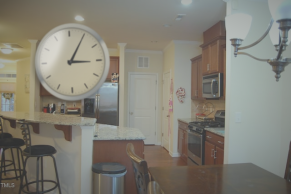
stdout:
{"hour": 3, "minute": 5}
